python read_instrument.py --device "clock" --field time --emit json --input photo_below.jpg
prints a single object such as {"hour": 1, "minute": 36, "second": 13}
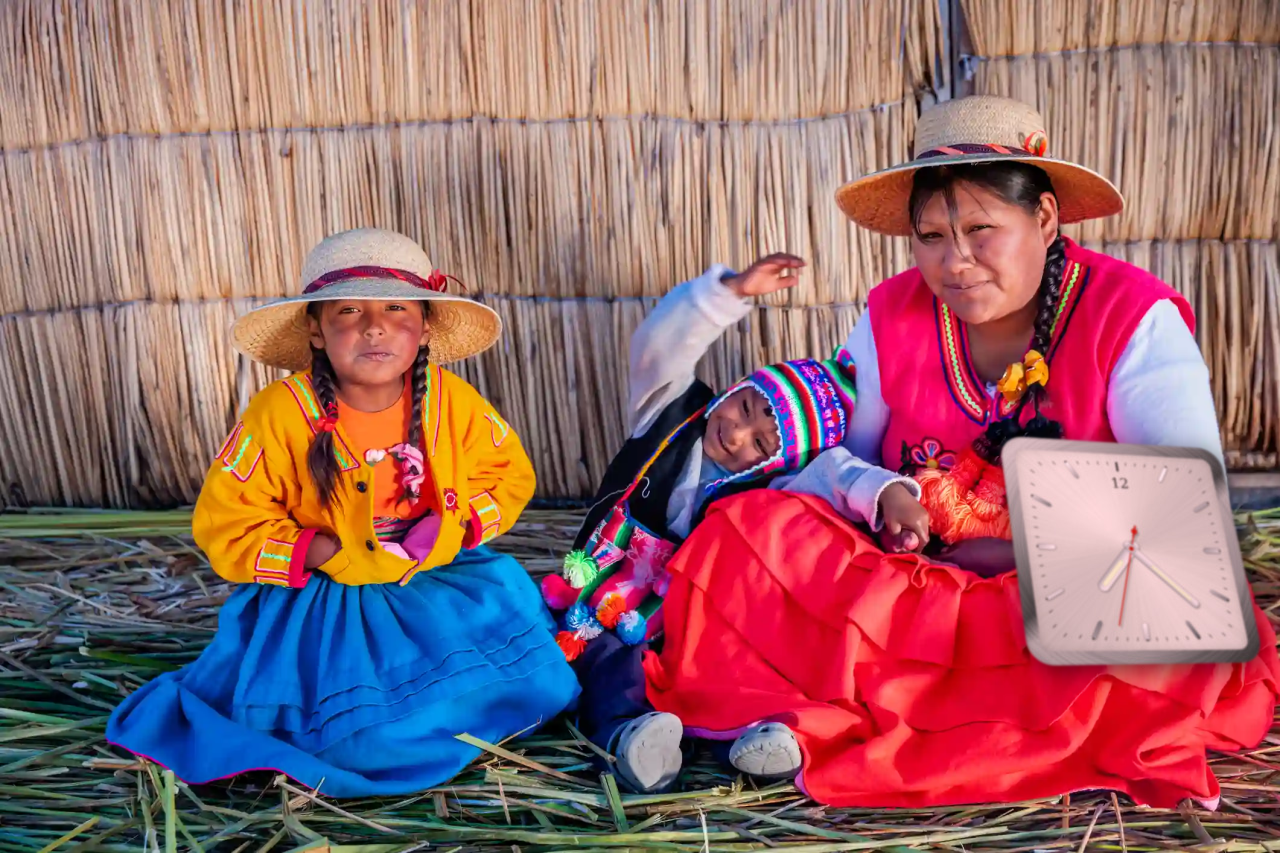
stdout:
{"hour": 7, "minute": 22, "second": 33}
